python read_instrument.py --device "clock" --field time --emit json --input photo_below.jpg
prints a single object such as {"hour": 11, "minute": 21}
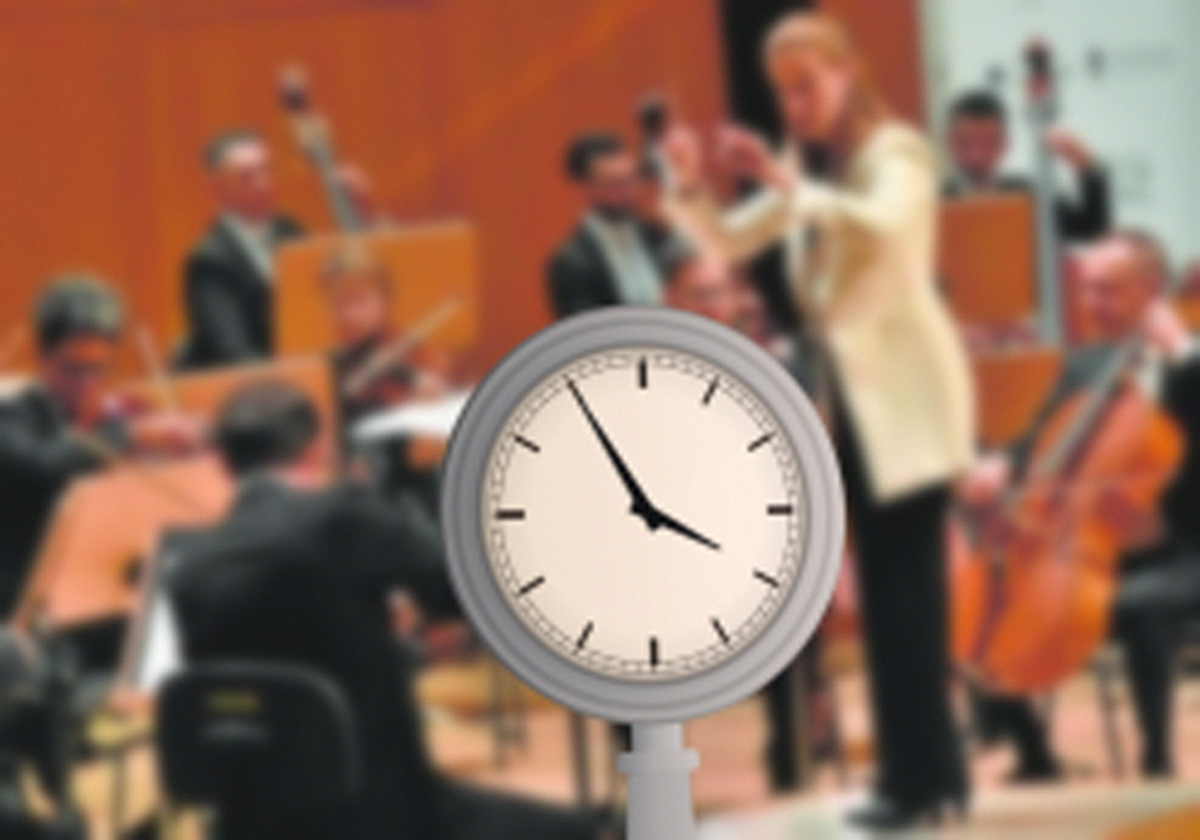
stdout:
{"hour": 3, "minute": 55}
